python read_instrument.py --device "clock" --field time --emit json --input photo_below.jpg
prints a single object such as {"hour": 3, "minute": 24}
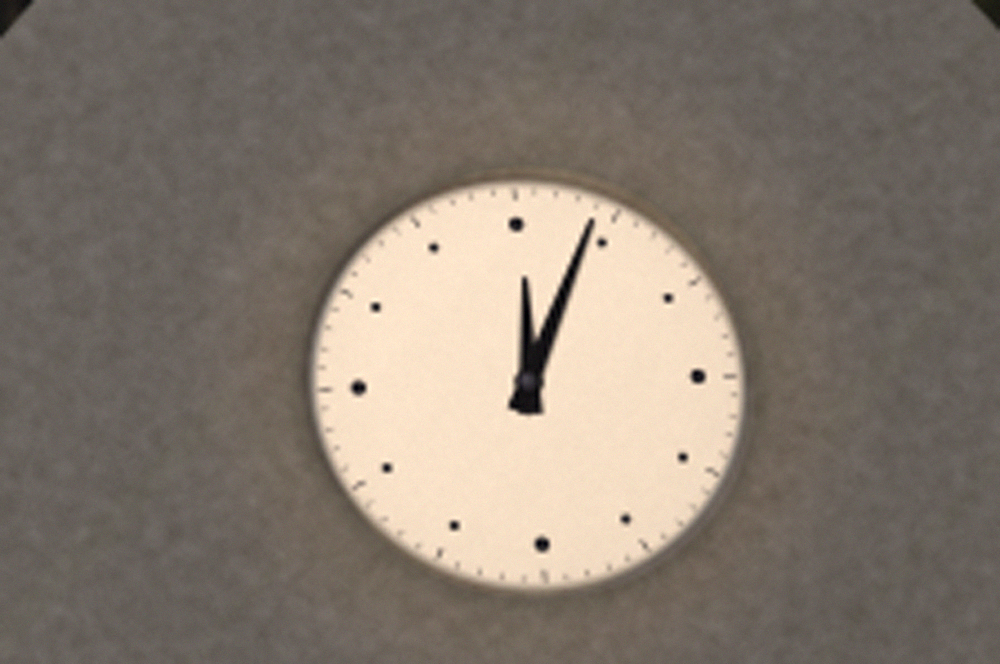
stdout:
{"hour": 12, "minute": 4}
